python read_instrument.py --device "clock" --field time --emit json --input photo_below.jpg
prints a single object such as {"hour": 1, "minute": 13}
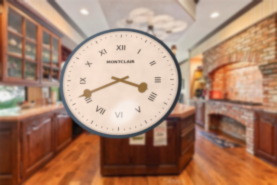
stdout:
{"hour": 3, "minute": 41}
